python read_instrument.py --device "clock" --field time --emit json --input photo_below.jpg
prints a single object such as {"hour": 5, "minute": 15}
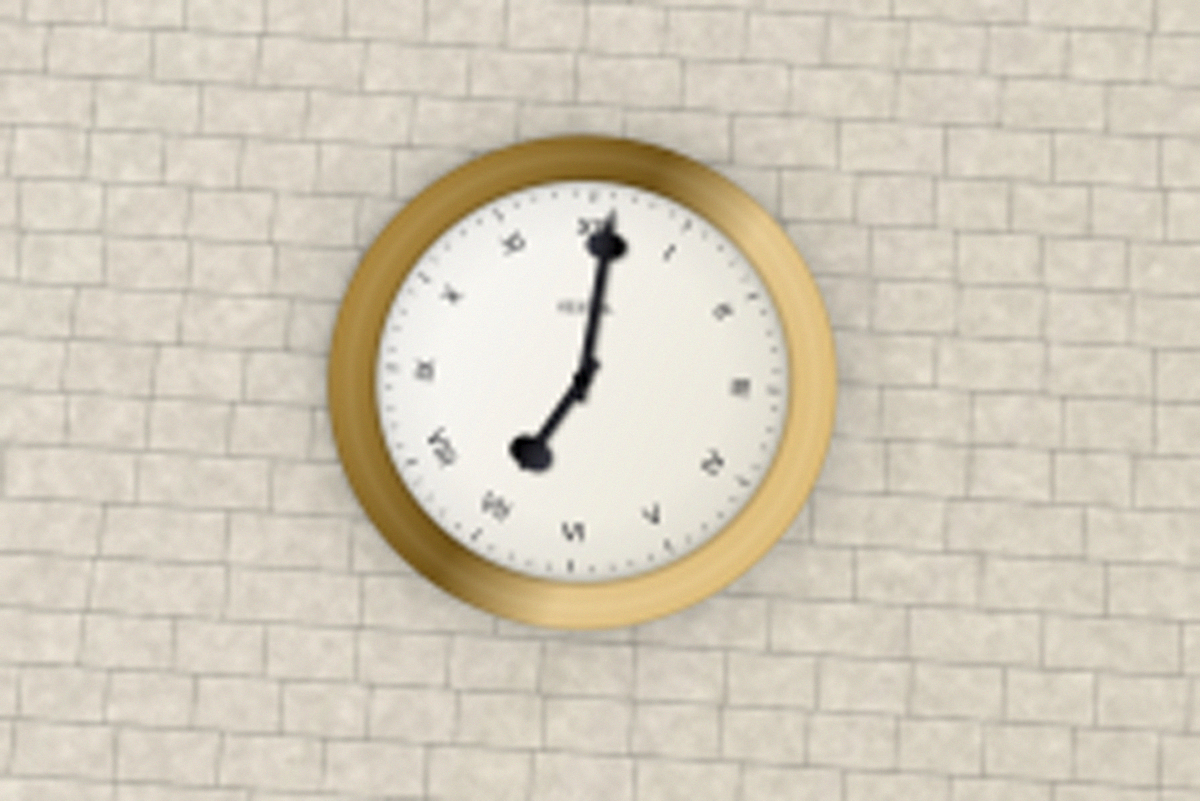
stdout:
{"hour": 7, "minute": 1}
